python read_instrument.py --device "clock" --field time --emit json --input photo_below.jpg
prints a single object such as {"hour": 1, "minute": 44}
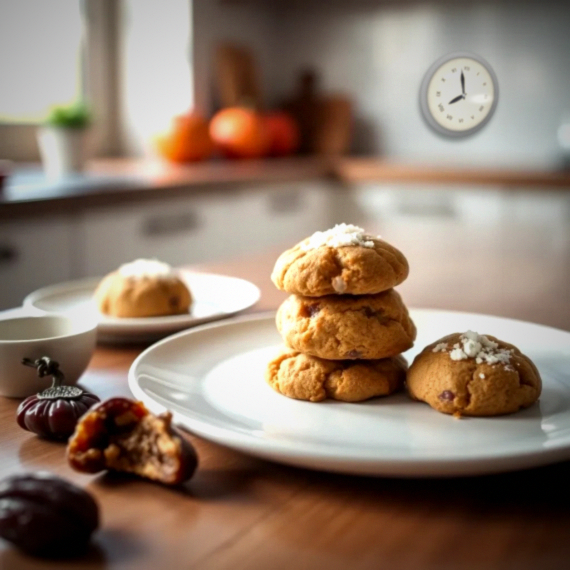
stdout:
{"hour": 7, "minute": 58}
